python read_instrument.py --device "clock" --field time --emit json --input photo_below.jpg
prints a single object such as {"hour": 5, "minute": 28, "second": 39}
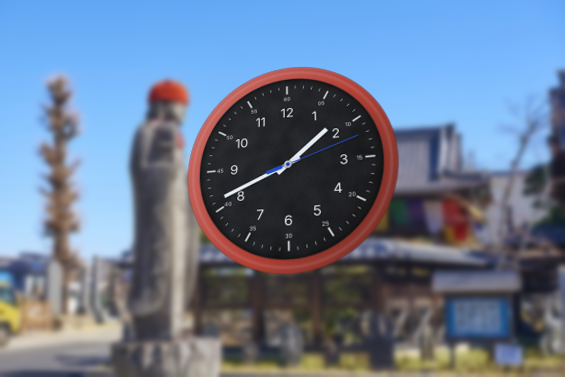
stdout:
{"hour": 1, "minute": 41, "second": 12}
